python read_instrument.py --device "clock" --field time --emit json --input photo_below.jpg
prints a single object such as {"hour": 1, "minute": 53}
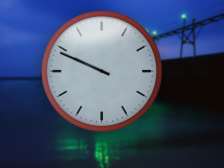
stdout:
{"hour": 9, "minute": 49}
